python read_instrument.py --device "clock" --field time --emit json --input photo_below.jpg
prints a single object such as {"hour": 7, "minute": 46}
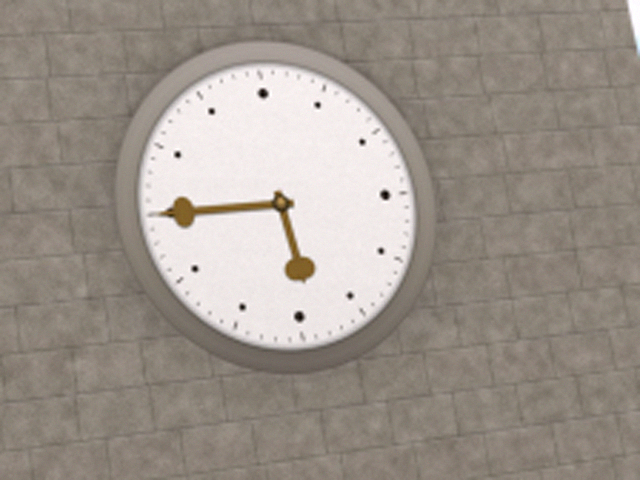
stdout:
{"hour": 5, "minute": 45}
